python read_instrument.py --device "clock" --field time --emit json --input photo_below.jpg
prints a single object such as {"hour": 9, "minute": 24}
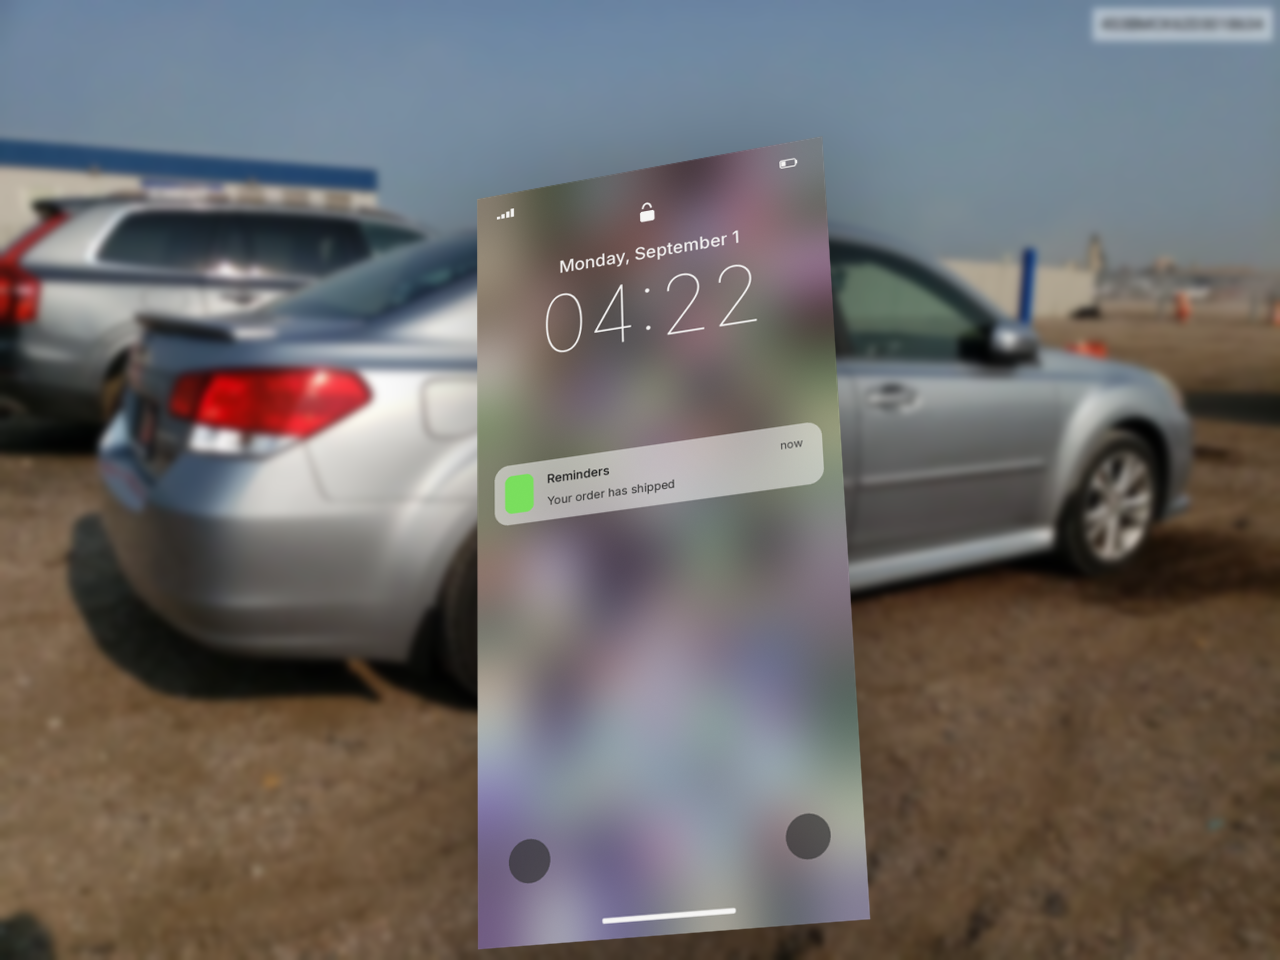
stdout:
{"hour": 4, "minute": 22}
